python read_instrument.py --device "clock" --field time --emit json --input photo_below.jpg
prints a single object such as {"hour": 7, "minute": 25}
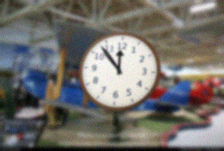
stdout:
{"hour": 11, "minute": 53}
